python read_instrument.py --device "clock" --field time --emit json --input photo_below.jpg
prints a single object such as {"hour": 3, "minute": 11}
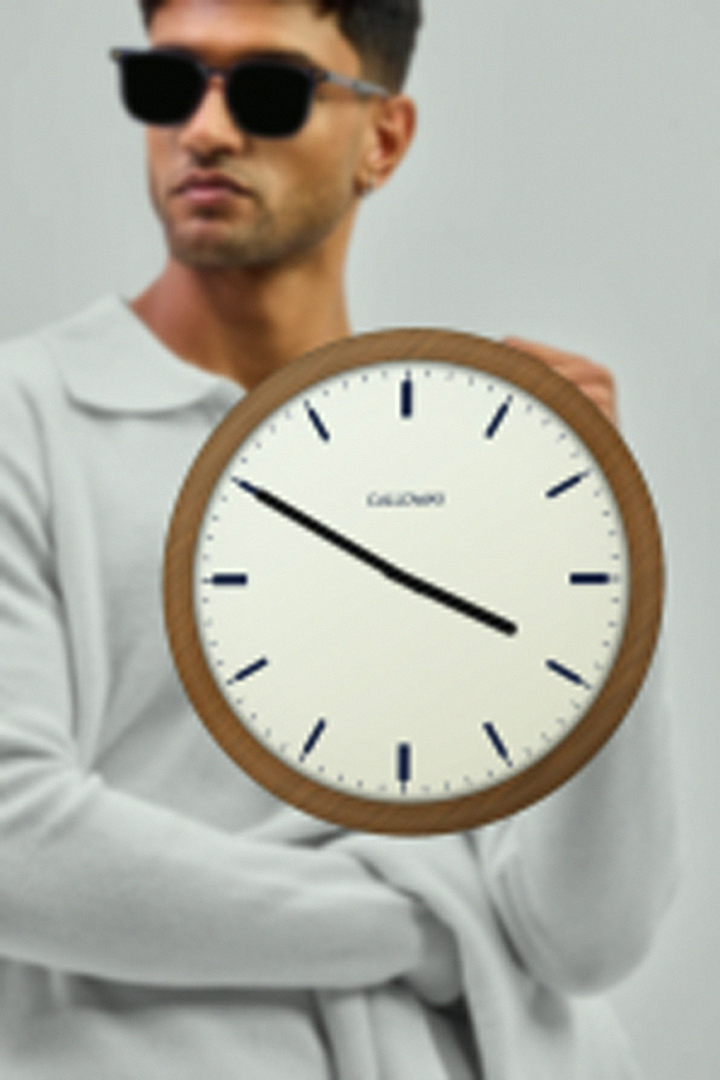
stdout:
{"hour": 3, "minute": 50}
